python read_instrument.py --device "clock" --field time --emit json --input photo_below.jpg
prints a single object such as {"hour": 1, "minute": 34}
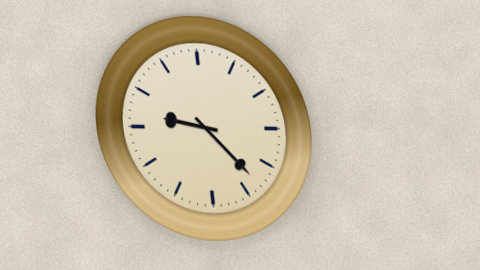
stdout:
{"hour": 9, "minute": 23}
